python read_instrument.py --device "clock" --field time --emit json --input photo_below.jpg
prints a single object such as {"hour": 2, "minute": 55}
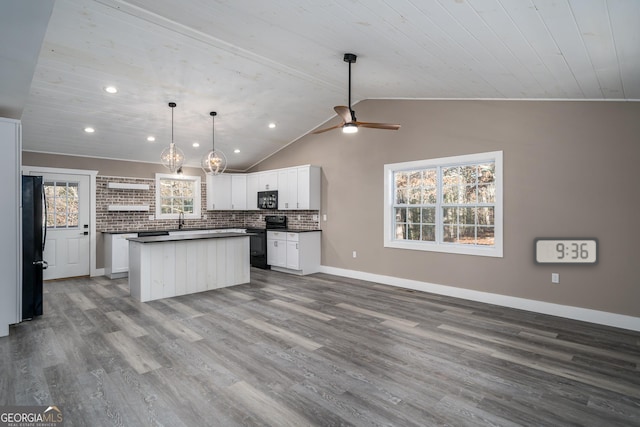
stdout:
{"hour": 9, "minute": 36}
